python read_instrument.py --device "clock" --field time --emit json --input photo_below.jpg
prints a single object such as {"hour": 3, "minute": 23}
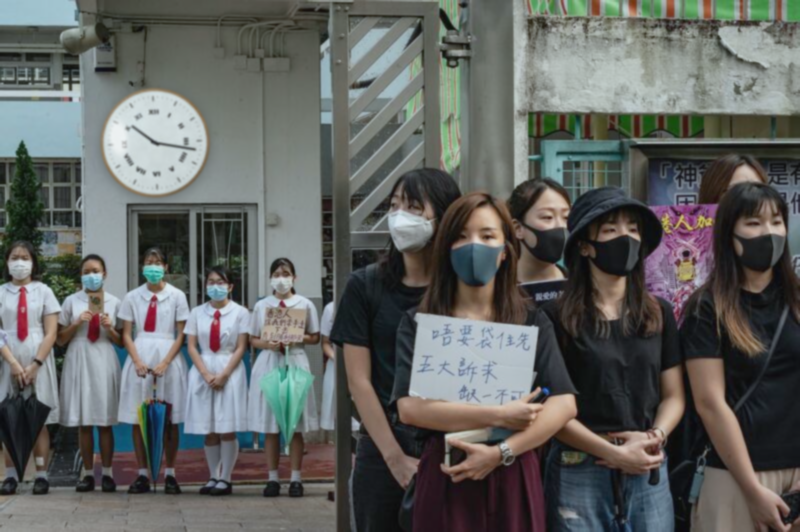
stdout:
{"hour": 10, "minute": 17}
